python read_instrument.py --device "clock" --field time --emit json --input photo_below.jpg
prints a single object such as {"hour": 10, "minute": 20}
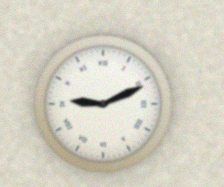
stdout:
{"hour": 9, "minute": 11}
